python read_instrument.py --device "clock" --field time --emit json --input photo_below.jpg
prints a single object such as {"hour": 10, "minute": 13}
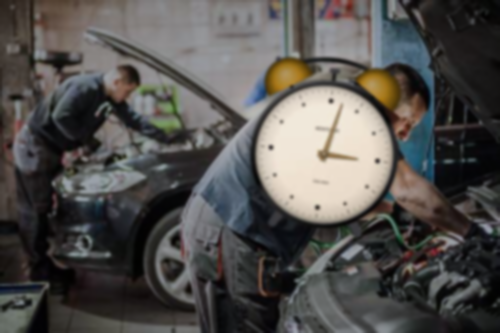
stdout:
{"hour": 3, "minute": 2}
